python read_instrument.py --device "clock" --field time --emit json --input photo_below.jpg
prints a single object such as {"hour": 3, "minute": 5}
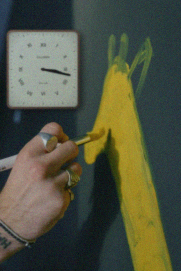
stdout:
{"hour": 3, "minute": 17}
